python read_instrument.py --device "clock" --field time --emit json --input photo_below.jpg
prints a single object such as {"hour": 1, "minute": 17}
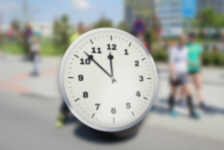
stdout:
{"hour": 11, "minute": 52}
